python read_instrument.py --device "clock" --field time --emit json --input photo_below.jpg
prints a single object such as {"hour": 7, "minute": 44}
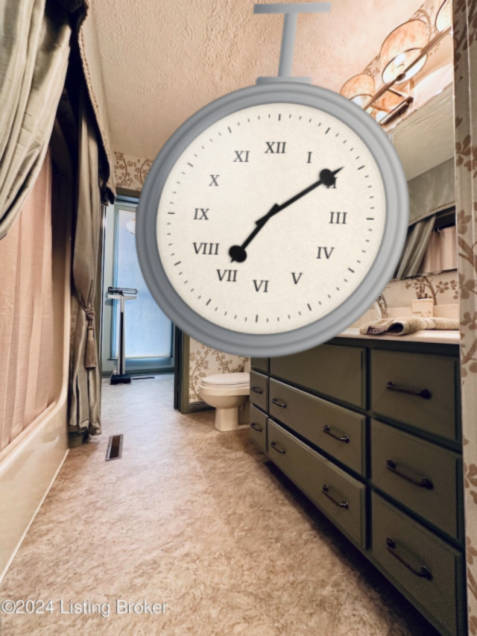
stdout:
{"hour": 7, "minute": 9}
